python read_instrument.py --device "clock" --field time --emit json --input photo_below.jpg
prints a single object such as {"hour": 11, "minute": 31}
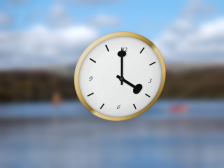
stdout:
{"hour": 3, "minute": 59}
